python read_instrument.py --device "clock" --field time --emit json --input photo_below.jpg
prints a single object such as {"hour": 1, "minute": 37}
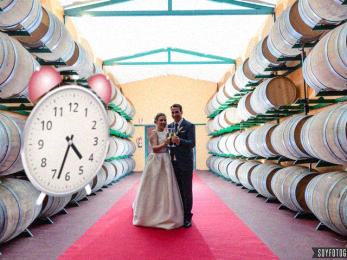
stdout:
{"hour": 4, "minute": 33}
